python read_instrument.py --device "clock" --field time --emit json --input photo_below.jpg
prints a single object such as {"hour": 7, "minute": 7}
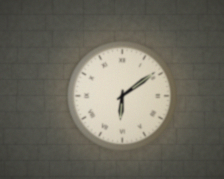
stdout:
{"hour": 6, "minute": 9}
